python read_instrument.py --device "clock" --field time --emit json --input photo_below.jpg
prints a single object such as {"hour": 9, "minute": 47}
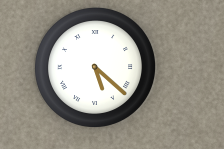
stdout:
{"hour": 5, "minute": 22}
